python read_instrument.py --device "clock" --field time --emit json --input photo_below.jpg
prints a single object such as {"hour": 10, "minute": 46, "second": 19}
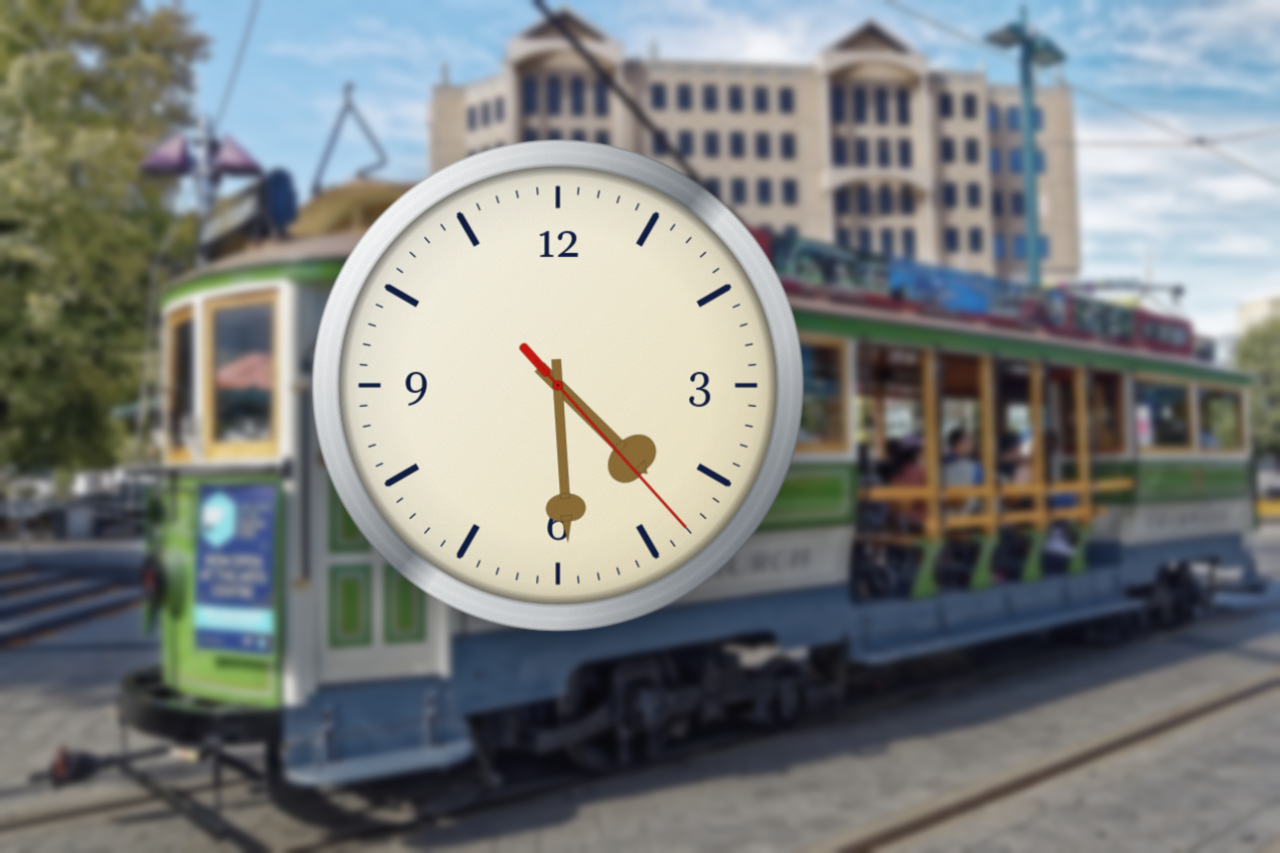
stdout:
{"hour": 4, "minute": 29, "second": 23}
